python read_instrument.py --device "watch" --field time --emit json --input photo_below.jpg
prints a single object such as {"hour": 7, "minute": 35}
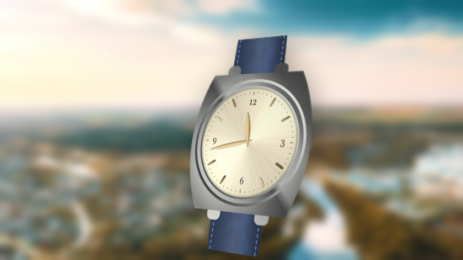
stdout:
{"hour": 11, "minute": 43}
